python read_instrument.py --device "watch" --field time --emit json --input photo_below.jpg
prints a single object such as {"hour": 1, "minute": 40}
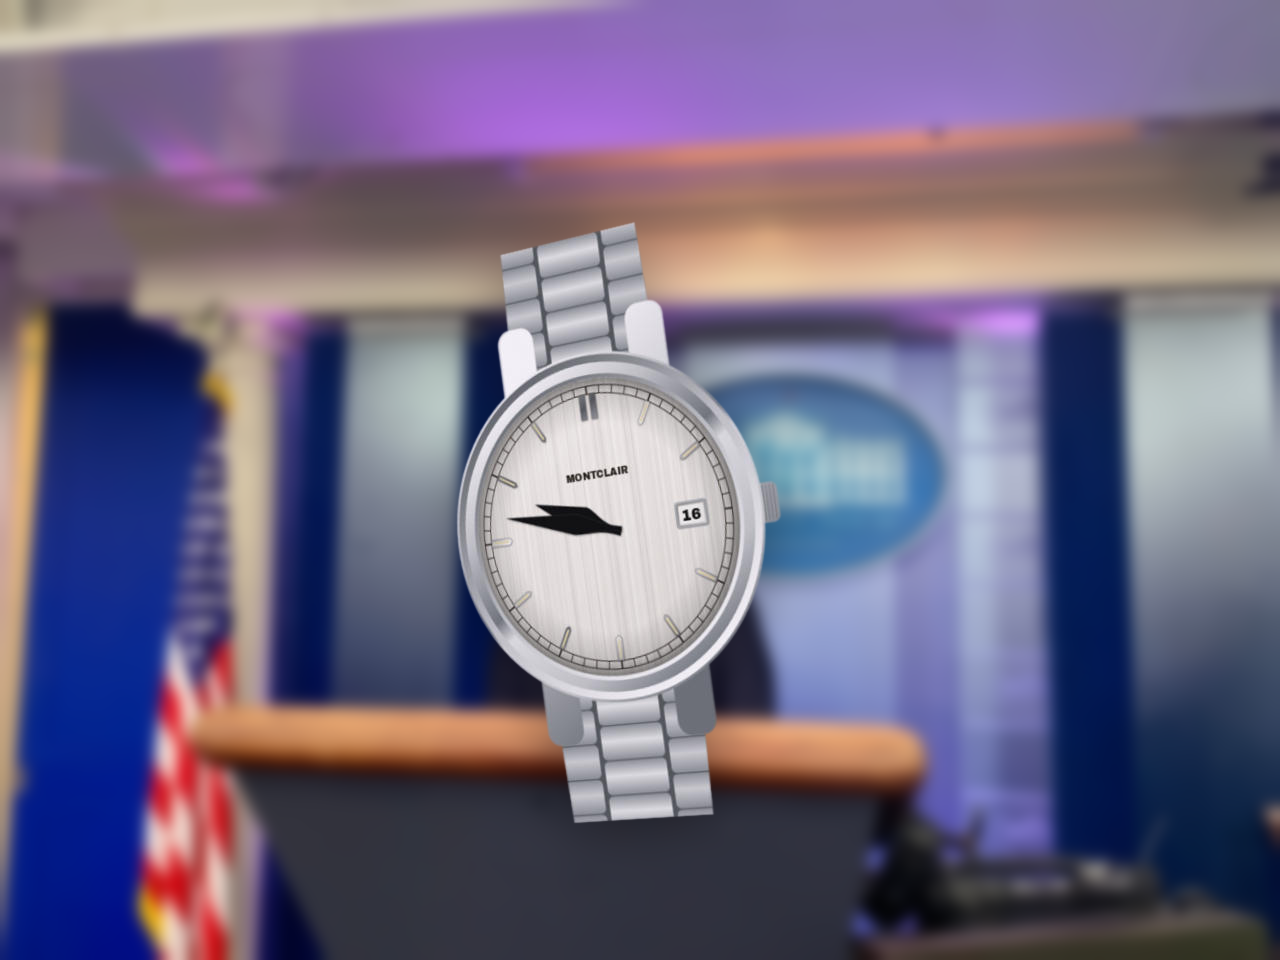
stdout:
{"hour": 9, "minute": 47}
